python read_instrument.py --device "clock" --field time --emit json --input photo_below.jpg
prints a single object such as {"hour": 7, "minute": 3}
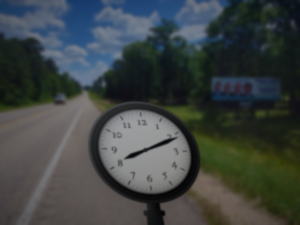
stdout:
{"hour": 8, "minute": 11}
